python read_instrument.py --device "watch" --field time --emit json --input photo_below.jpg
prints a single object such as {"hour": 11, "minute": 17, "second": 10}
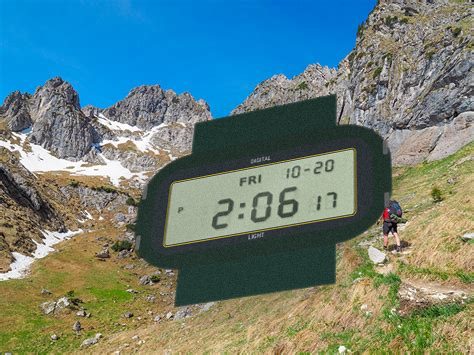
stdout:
{"hour": 2, "minute": 6, "second": 17}
